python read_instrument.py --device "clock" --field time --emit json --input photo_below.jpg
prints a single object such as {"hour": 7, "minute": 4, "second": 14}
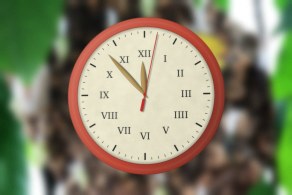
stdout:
{"hour": 11, "minute": 53, "second": 2}
